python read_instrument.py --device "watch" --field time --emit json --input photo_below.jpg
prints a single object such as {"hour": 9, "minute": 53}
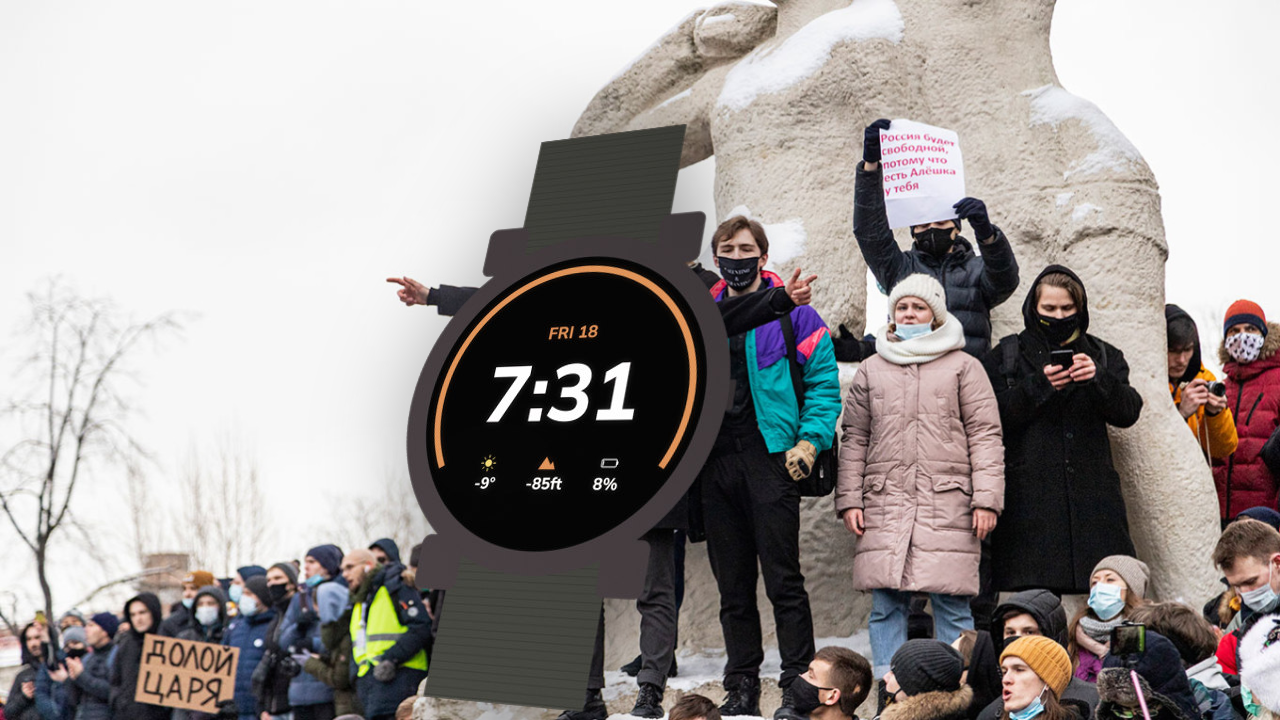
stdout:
{"hour": 7, "minute": 31}
